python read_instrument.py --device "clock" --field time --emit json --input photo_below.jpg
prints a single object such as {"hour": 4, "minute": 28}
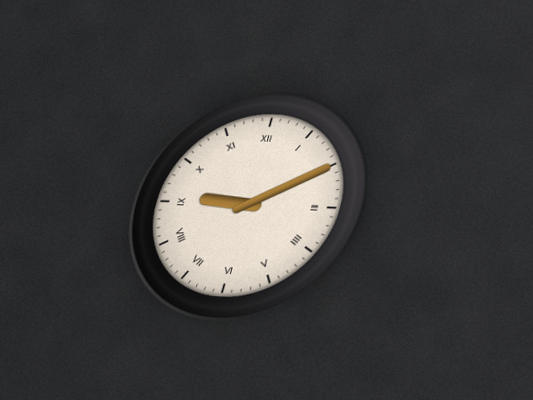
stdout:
{"hour": 9, "minute": 10}
